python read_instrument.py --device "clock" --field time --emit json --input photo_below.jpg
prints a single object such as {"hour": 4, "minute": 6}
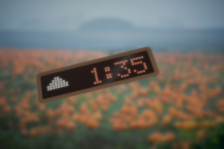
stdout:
{"hour": 1, "minute": 35}
